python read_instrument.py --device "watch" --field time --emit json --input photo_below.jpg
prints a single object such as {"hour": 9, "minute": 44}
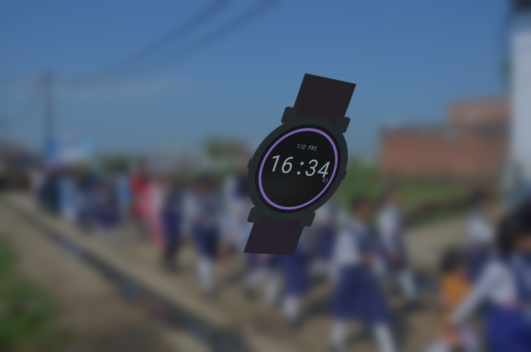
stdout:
{"hour": 16, "minute": 34}
